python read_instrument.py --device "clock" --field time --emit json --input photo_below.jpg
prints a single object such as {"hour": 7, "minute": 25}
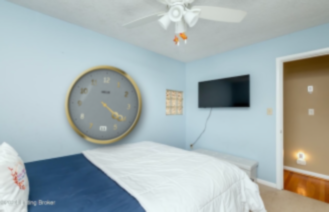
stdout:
{"hour": 4, "minute": 21}
